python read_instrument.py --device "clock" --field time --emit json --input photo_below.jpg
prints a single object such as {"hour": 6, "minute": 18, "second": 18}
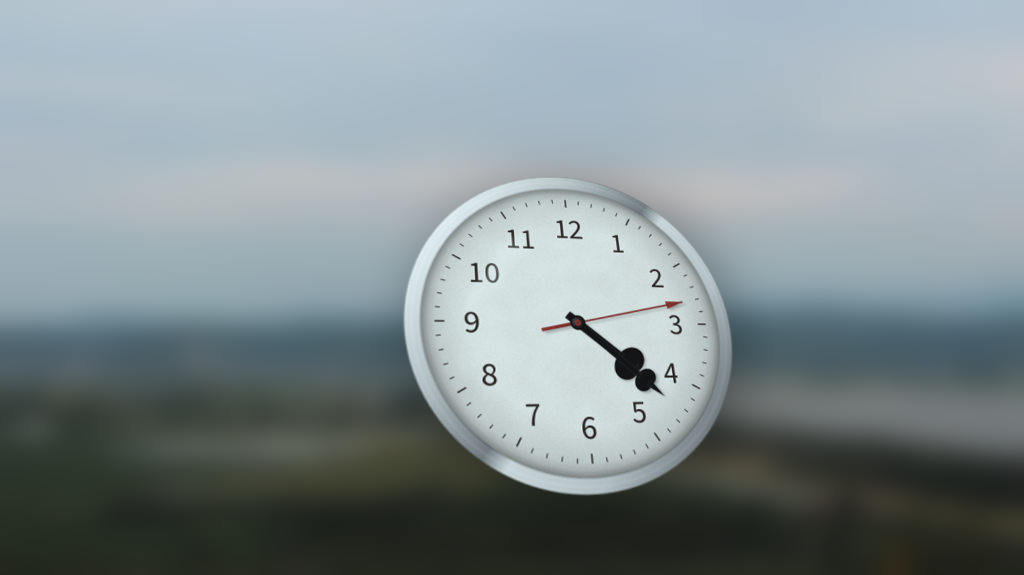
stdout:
{"hour": 4, "minute": 22, "second": 13}
